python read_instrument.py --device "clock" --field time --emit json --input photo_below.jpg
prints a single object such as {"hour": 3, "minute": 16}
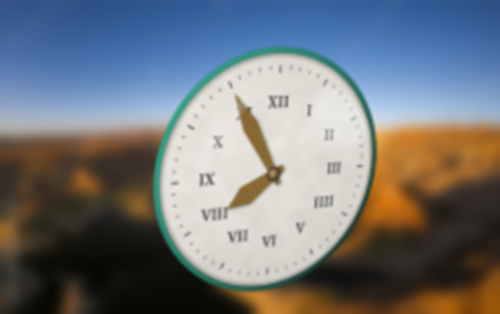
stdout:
{"hour": 7, "minute": 55}
